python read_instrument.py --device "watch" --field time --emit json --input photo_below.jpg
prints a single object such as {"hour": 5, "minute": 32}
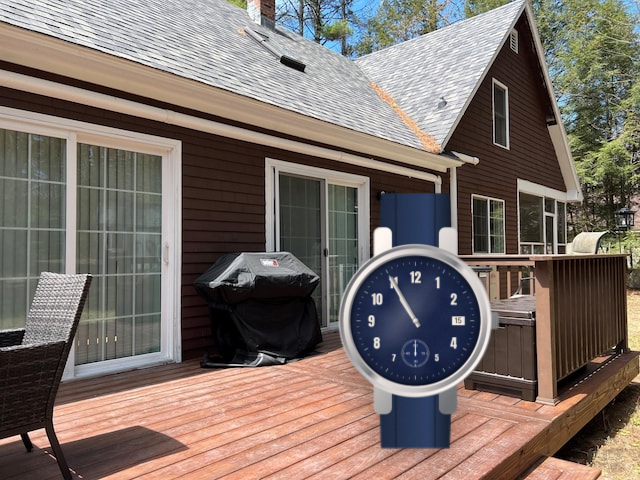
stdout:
{"hour": 10, "minute": 55}
